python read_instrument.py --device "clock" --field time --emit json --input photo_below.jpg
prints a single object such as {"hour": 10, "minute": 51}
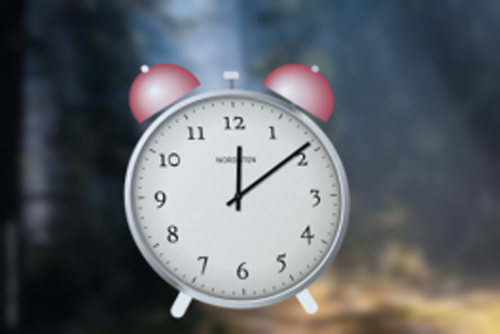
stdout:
{"hour": 12, "minute": 9}
